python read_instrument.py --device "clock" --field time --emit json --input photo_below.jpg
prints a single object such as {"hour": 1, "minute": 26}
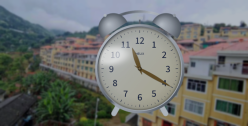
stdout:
{"hour": 11, "minute": 20}
